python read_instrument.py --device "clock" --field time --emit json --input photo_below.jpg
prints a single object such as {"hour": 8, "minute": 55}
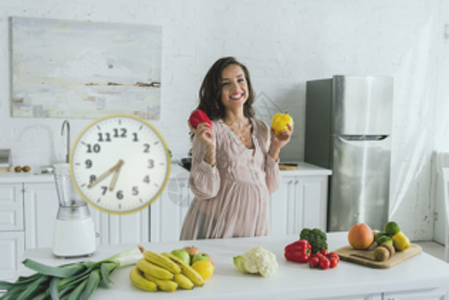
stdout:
{"hour": 6, "minute": 39}
